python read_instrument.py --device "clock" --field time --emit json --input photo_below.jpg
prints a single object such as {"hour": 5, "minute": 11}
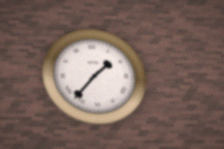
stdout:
{"hour": 1, "minute": 37}
